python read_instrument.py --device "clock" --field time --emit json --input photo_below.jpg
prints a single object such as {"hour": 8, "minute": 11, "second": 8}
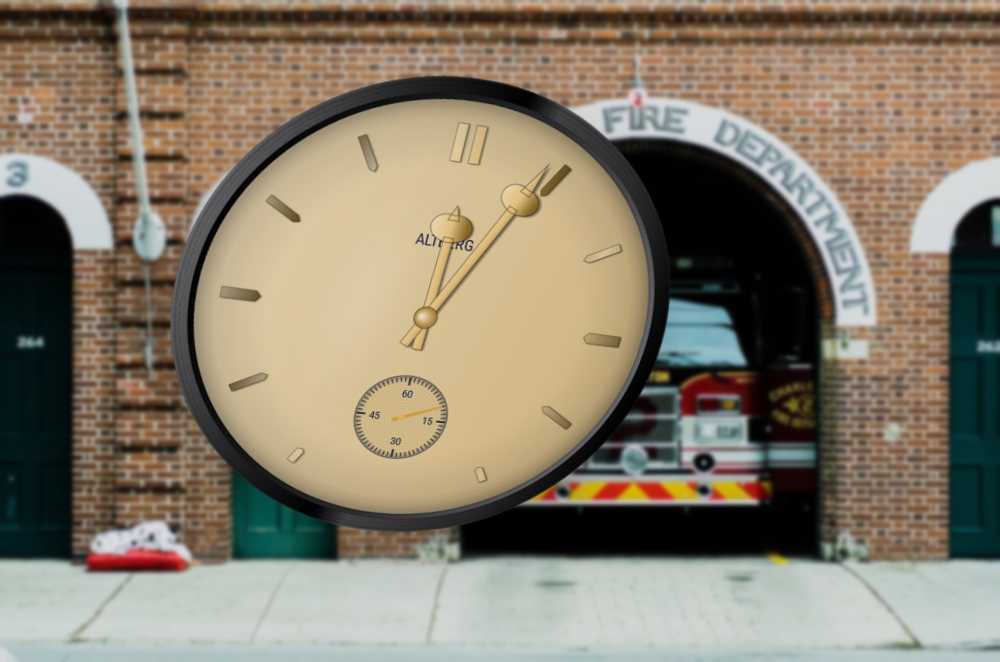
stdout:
{"hour": 12, "minute": 4, "second": 11}
